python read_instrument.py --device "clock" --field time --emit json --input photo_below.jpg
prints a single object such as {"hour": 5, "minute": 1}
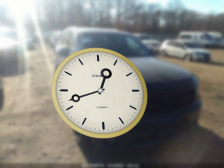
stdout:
{"hour": 12, "minute": 42}
